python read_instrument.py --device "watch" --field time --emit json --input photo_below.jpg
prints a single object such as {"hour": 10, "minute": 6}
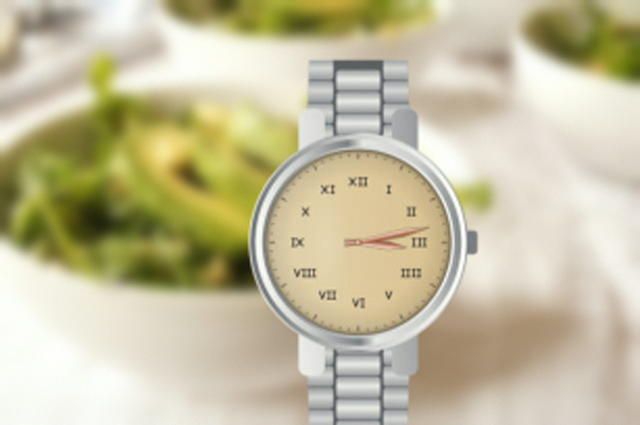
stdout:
{"hour": 3, "minute": 13}
